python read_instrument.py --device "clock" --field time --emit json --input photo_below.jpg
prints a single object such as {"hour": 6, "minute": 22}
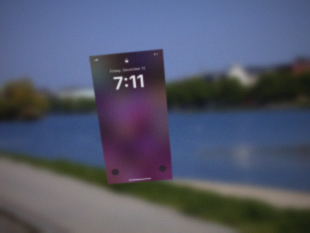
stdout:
{"hour": 7, "minute": 11}
